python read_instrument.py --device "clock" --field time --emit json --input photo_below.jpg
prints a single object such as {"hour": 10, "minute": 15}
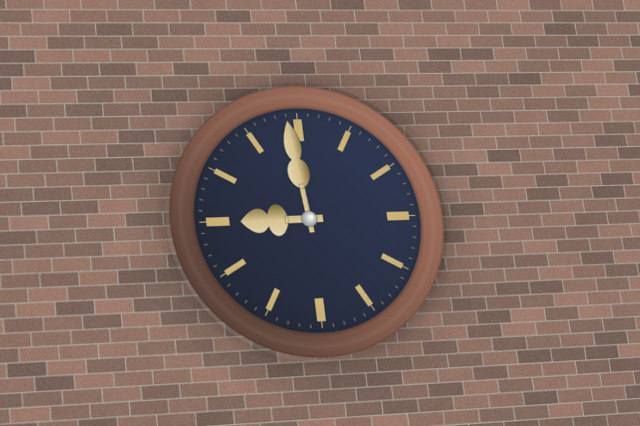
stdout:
{"hour": 8, "minute": 59}
